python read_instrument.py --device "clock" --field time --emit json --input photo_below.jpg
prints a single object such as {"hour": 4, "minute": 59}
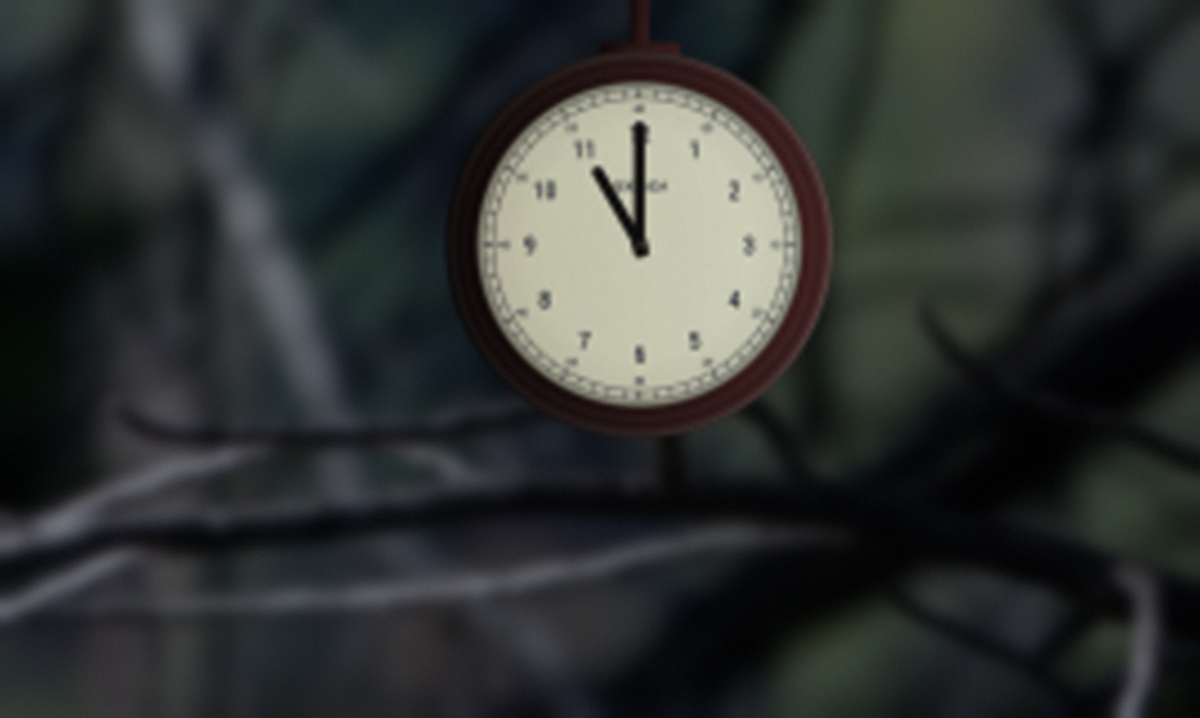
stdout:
{"hour": 11, "minute": 0}
